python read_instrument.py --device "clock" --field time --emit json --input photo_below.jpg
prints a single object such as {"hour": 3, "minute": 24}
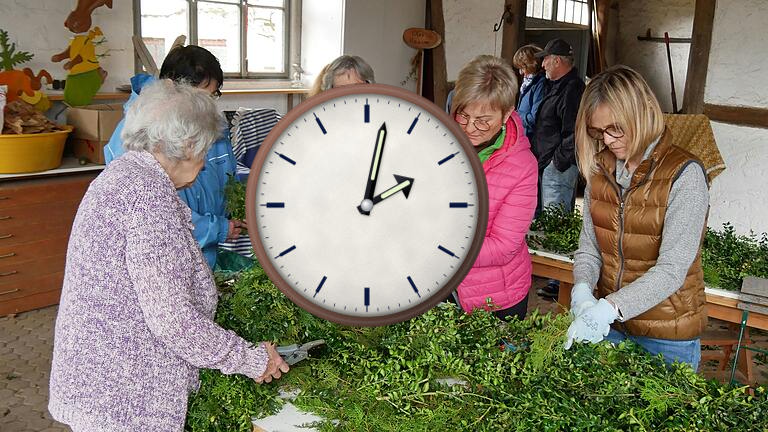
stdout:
{"hour": 2, "minute": 2}
